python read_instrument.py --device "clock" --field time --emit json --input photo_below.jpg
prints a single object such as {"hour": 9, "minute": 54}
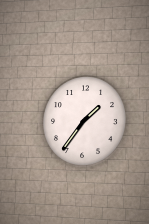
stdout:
{"hour": 1, "minute": 36}
